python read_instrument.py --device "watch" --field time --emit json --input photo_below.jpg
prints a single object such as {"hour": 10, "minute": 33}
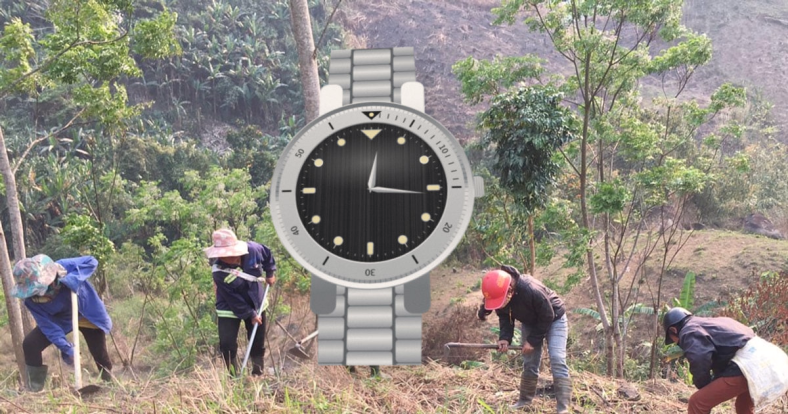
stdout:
{"hour": 12, "minute": 16}
